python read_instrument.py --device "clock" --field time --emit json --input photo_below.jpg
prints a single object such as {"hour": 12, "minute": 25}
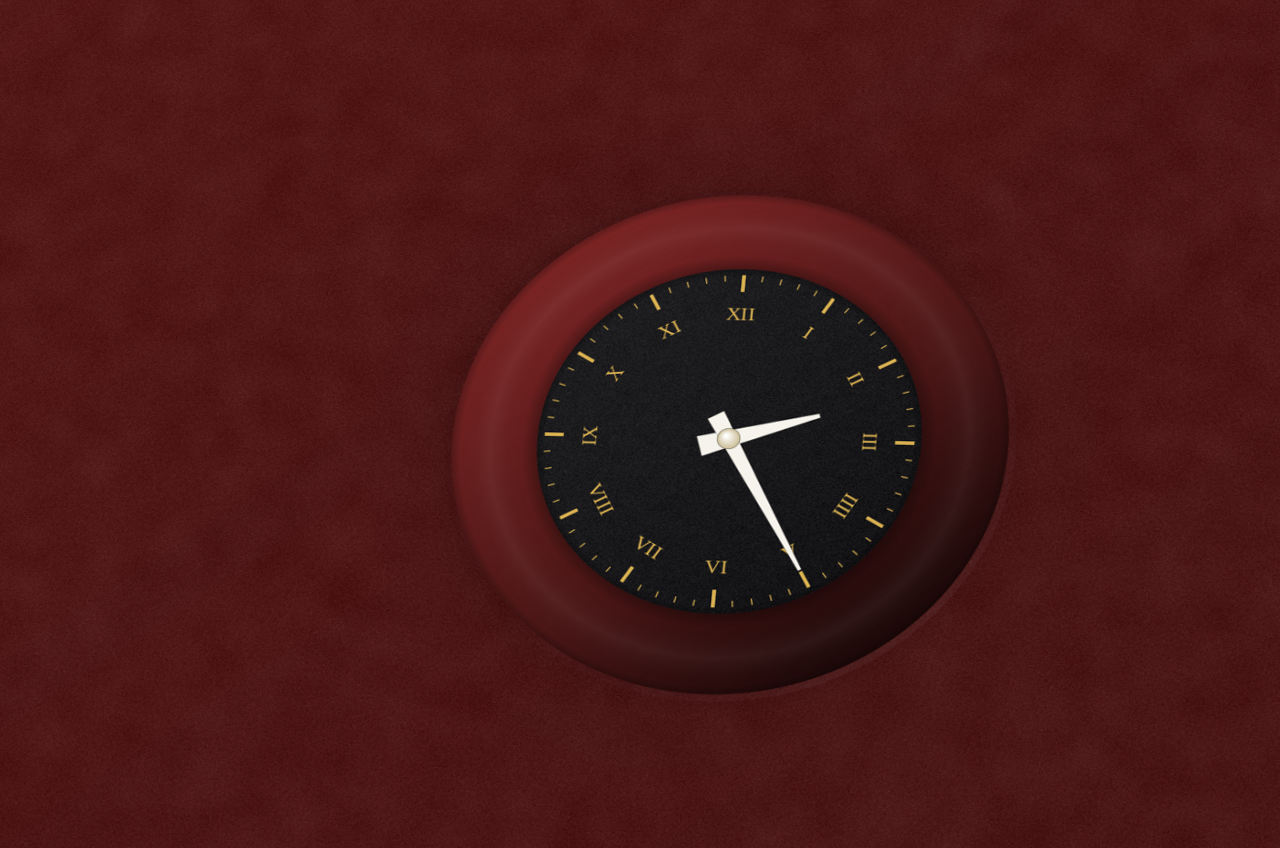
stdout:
{"hour": 2, "minute": 25}
